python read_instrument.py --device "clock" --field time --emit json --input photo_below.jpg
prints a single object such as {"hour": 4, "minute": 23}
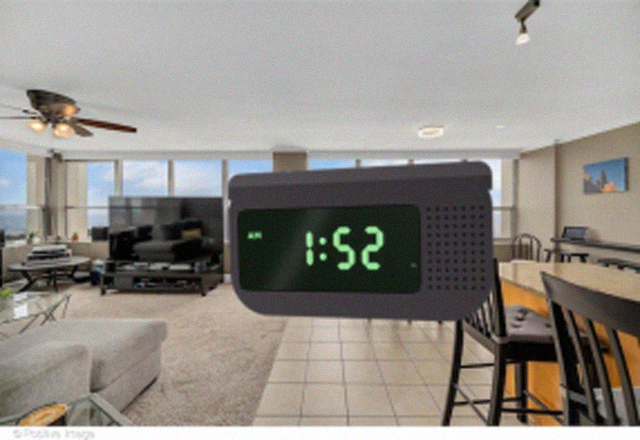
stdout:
{"hour": 1, "minute": 52}
